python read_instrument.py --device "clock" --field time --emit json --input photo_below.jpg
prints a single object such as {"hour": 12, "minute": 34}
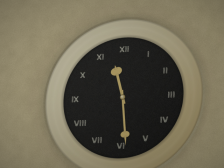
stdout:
{"hour": 11, "minute": 29}
